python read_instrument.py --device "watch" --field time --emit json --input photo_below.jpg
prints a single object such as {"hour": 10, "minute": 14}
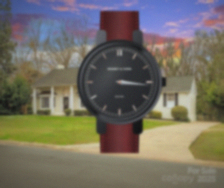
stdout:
{"hour": 3, "minute": 16}
